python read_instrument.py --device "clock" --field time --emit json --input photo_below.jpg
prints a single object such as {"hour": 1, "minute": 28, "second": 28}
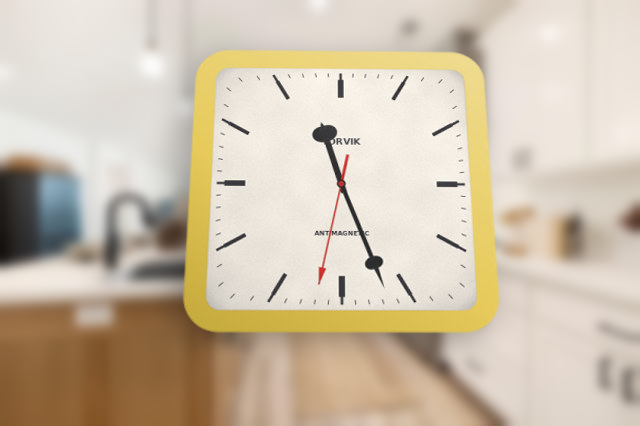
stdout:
{"hour": 11, "minute": 26, "second": 32}
